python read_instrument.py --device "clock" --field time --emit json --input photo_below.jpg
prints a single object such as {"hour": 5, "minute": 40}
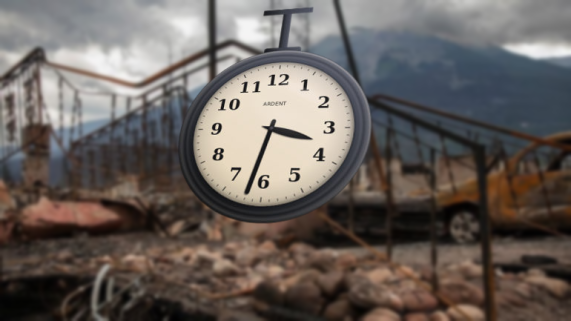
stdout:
{"hour": 3, "minute": 32}
